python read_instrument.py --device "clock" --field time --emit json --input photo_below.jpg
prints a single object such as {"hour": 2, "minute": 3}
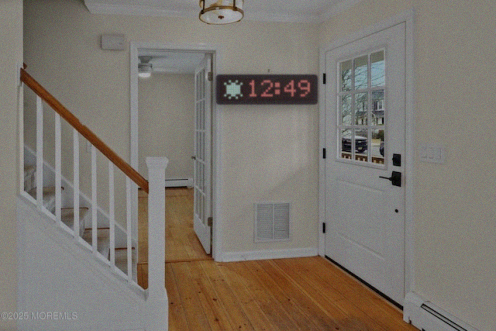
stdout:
{"hour": 12, "minute": 49}
